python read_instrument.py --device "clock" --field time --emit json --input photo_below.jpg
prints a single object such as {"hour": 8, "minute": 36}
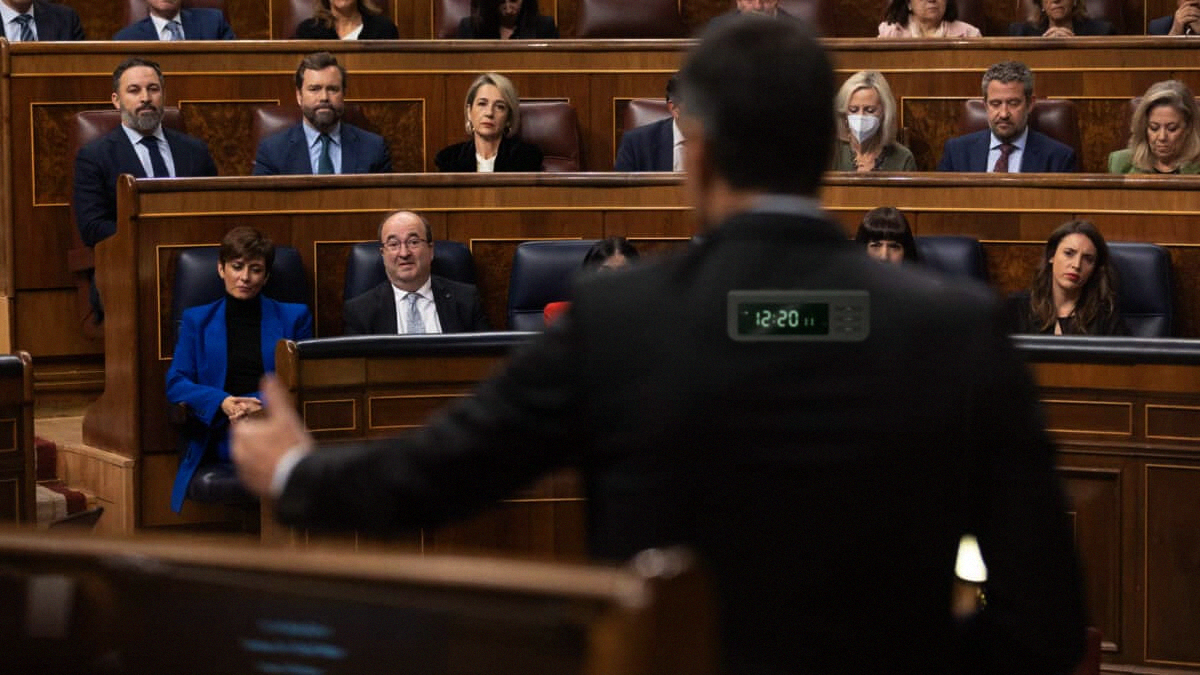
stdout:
{"hour": 12, "minute": 20}
